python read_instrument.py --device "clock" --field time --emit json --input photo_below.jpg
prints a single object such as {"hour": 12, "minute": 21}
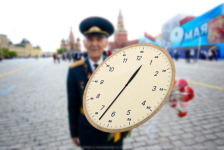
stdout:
{"hour": 12, "minute": 33}
